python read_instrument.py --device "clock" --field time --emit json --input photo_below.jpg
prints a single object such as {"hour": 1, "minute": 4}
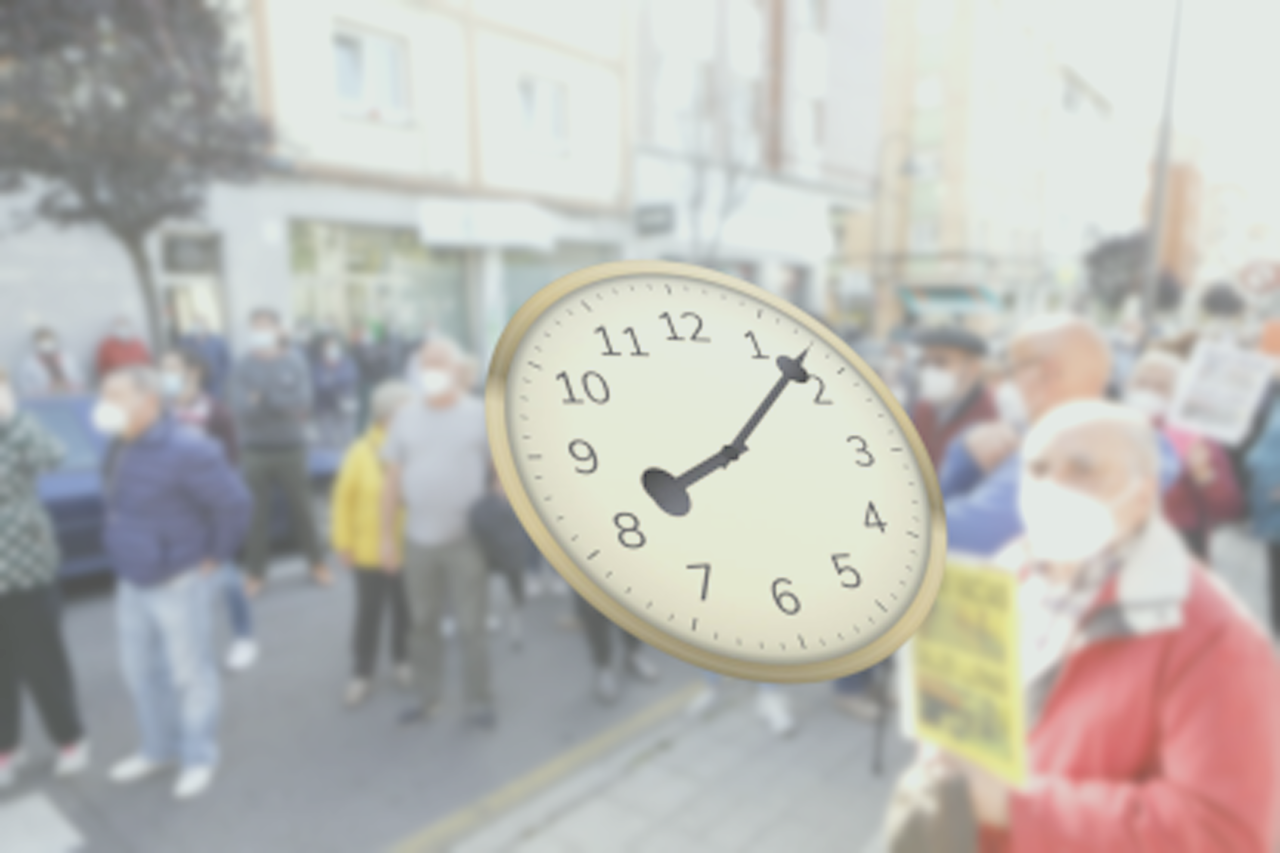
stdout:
{"hour": 8, "minute": 8}
